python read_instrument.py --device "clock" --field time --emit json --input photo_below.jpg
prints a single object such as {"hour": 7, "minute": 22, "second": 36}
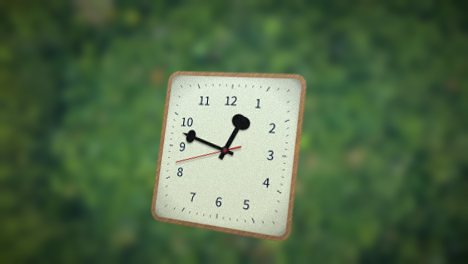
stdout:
{"hour": 12, "minute": 47, "second": 42}
